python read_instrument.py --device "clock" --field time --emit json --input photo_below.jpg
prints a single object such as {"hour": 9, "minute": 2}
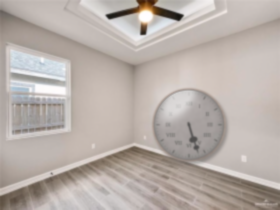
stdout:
{"hour": 5, "minute": 27}
